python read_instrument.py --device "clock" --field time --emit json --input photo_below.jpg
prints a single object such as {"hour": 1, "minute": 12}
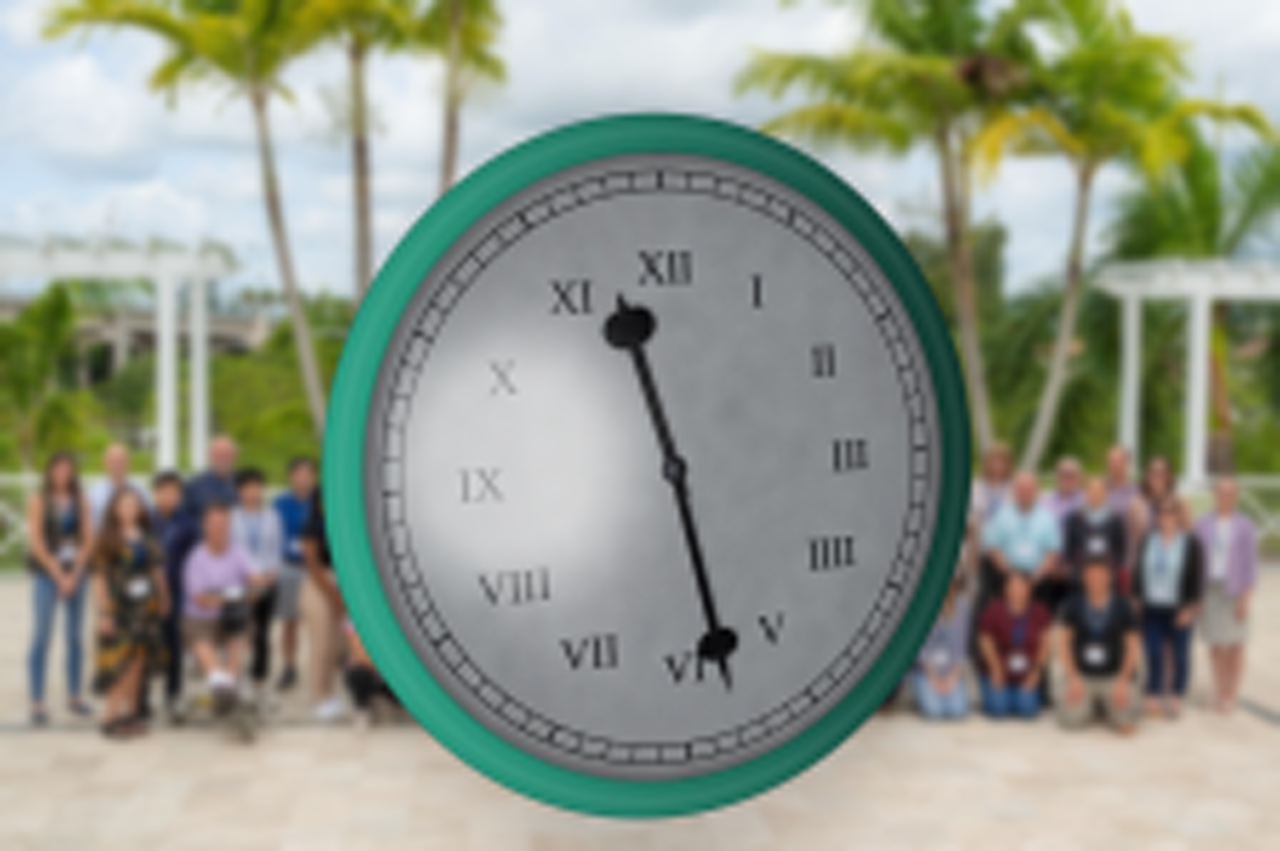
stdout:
{"hour": 11, "minute": 28}
